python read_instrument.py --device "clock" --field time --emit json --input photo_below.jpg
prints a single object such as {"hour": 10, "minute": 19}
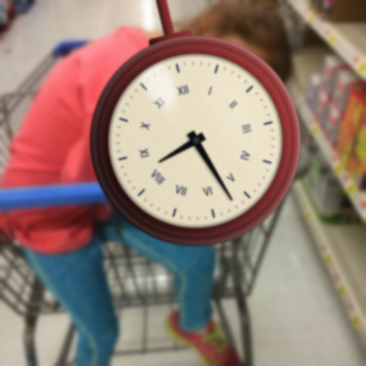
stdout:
{"hour": 8, "minute": 27}
